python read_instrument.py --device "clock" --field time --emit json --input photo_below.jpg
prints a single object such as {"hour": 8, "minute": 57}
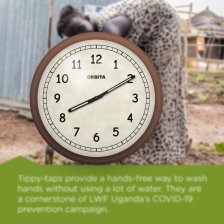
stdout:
{"hour": 8, "minute": 10}
